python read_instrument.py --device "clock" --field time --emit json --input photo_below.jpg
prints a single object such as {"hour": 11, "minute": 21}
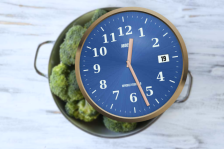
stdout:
{"hour": 12, "minute": 27}
